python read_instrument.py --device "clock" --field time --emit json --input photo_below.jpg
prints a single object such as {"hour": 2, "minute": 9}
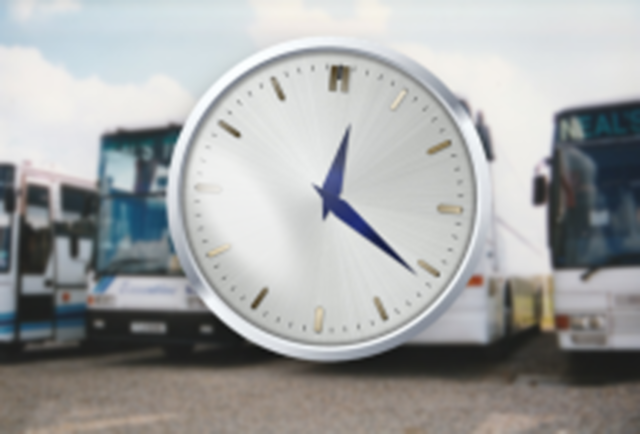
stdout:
{"hour": 12, "minute": 21}
